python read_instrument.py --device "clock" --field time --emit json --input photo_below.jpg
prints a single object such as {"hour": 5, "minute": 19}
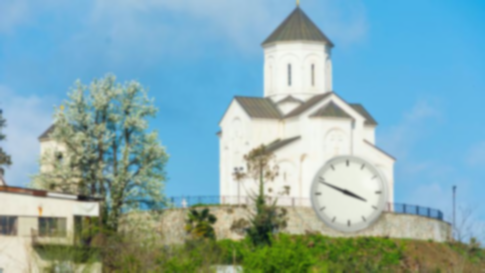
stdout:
{"hour": 3, "minute": 49}
